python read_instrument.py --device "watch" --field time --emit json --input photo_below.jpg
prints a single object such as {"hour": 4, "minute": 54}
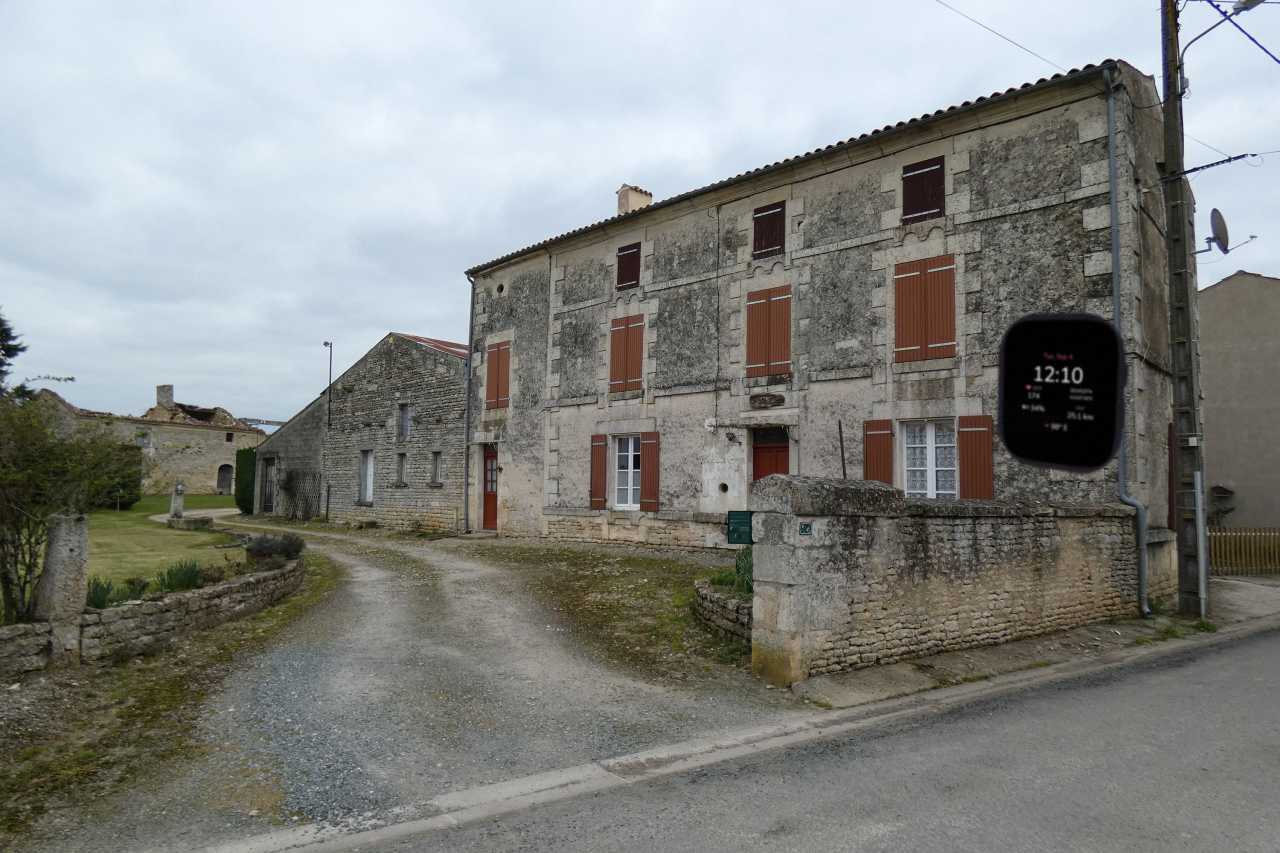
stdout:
{"hour": 12, "minute": 10}
